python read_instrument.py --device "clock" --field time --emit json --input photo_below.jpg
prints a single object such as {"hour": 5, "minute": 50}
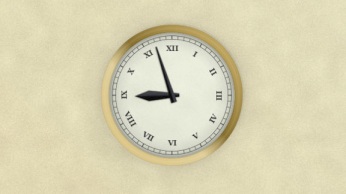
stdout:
{"hour": 8, "minute": 57}
